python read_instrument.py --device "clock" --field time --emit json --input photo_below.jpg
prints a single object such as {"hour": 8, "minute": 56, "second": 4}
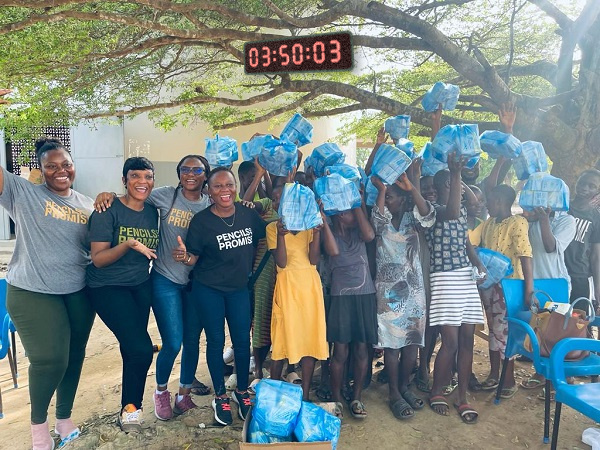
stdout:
{"hour": 3, "minute": 50, "second": 3}
